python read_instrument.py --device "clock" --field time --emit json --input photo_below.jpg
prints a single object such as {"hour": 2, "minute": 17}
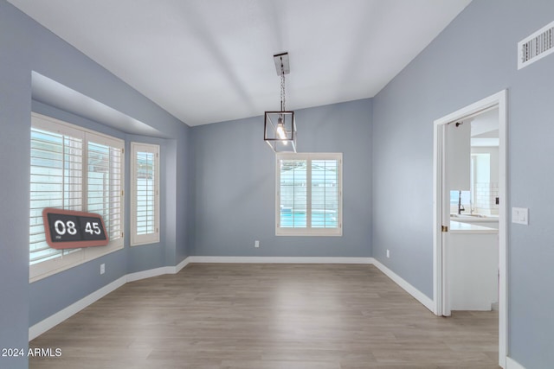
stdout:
{"hour": 8, "minute": 45}
